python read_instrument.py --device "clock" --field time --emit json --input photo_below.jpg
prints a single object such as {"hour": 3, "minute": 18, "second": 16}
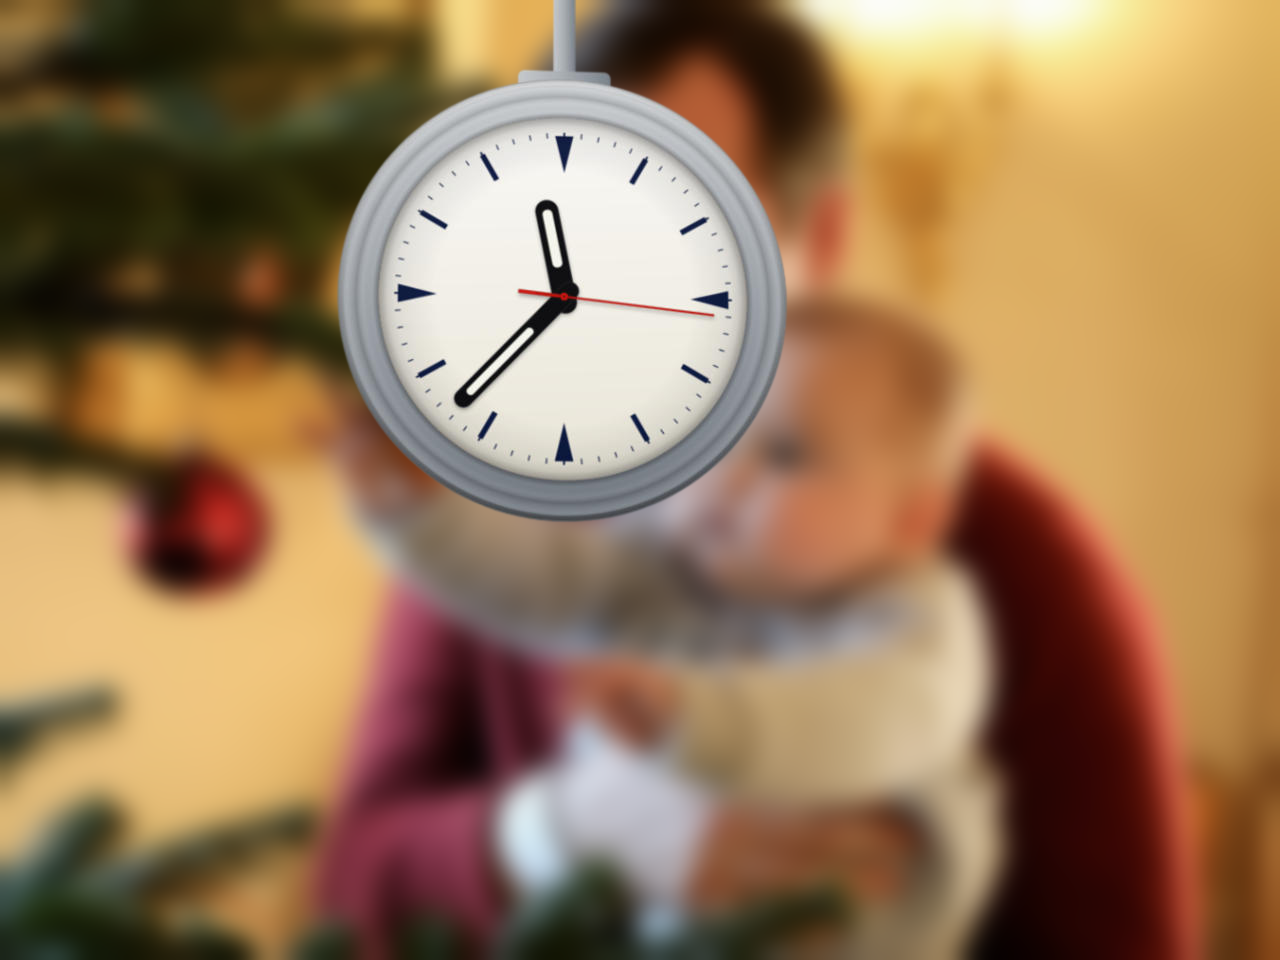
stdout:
{"hour": 11, "minute": 37, "second": 16}
